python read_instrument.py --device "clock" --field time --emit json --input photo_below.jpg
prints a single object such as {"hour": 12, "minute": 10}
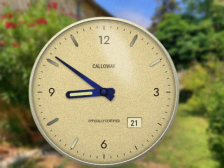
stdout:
{"hour": 8, "minute": 51}
